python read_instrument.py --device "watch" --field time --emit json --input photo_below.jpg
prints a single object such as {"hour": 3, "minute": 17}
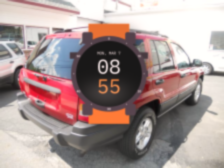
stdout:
{"hour": 8, "minute": 55}
